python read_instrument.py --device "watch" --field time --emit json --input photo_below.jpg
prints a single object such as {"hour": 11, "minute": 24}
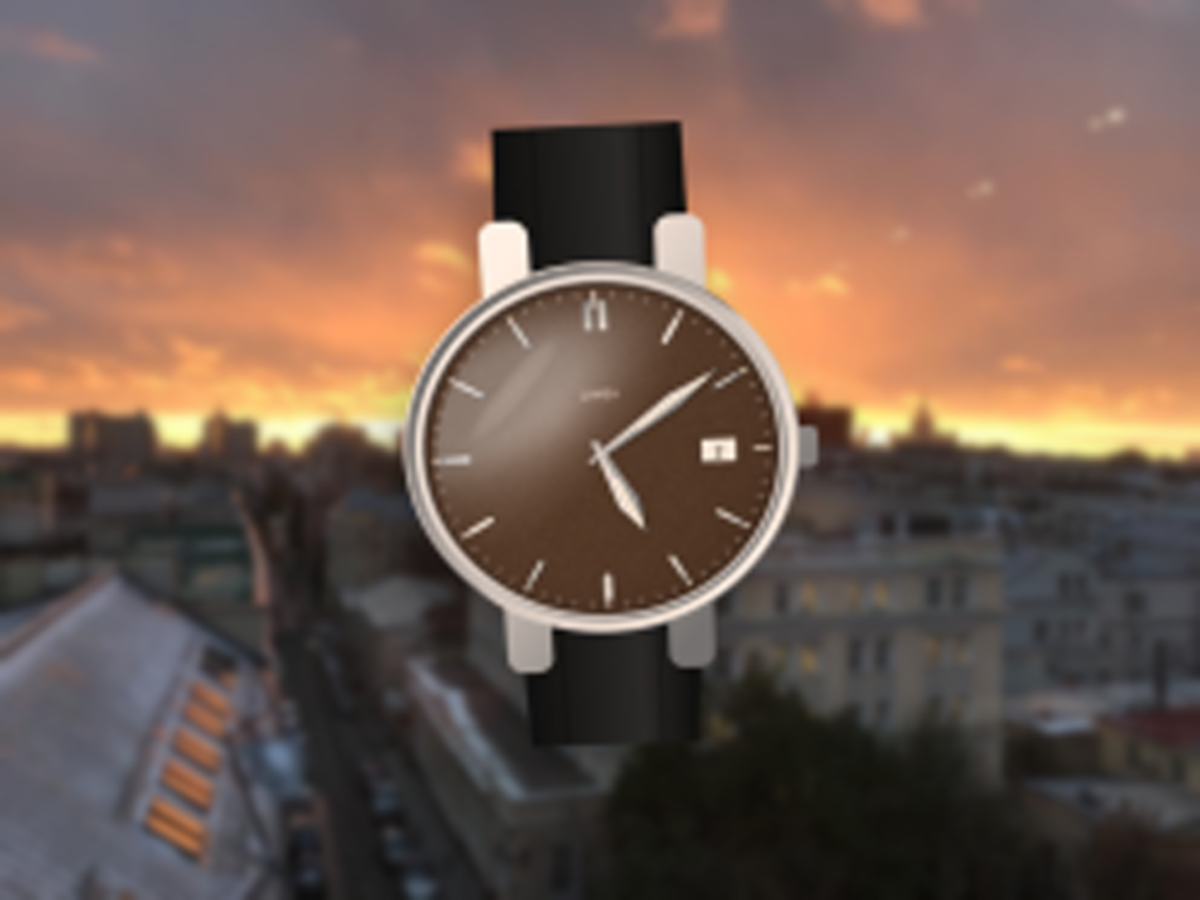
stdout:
{"hour": 5, "minute": 9}
